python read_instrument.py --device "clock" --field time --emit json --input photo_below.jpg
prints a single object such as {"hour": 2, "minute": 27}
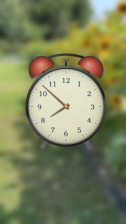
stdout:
{"hour": 7, "minute": 52}
